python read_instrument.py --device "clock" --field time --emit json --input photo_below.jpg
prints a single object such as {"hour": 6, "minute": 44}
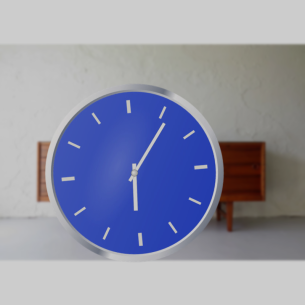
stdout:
{"hour": 6, "minute": 6}
